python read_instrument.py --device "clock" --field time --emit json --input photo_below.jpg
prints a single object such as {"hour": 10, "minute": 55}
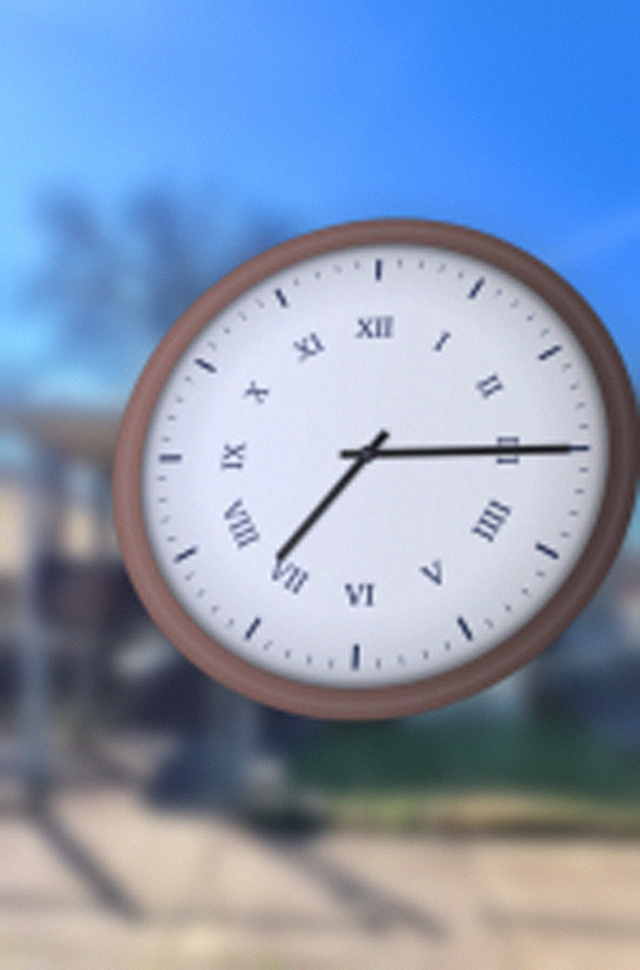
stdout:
{"hour": 7, "minute": 15}
